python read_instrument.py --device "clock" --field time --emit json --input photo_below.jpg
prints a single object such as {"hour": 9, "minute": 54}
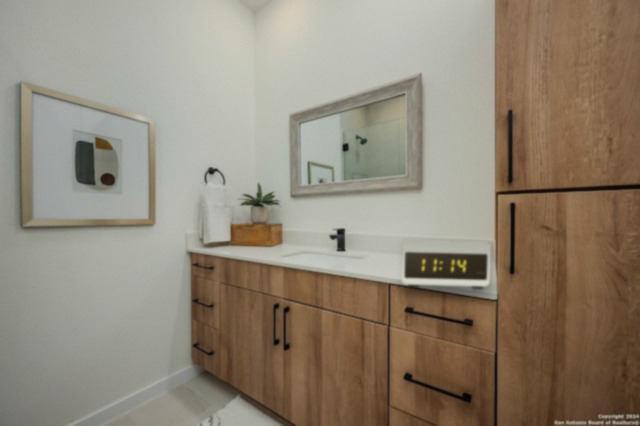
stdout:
{"hour": 11, "minute": 14}
